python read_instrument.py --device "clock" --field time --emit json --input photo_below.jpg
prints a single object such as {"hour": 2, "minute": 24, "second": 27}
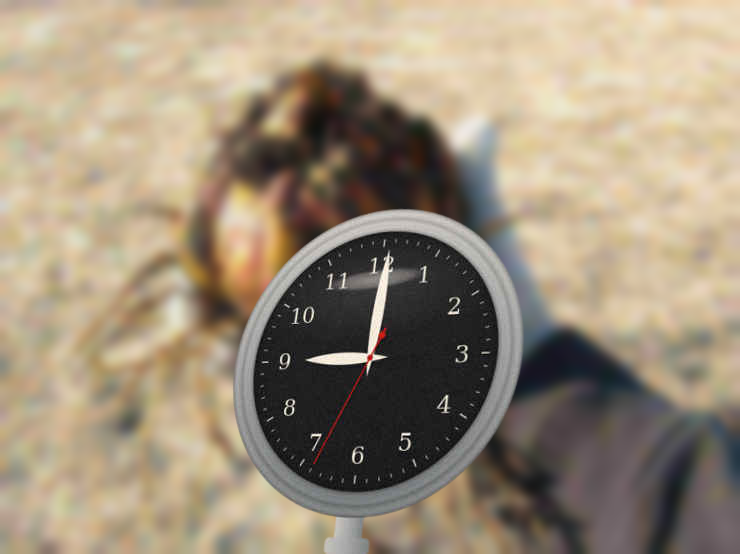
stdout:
{"hour": 9, "minute": 0, "second": 34}
